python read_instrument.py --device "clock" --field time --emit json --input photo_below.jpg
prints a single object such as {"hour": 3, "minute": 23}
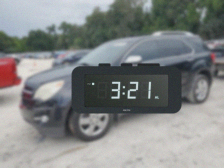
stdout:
{"hour": 3, "minute": 21}
